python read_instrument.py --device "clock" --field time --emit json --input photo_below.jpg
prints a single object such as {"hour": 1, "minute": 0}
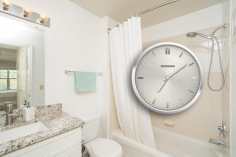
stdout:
{"hour": 7, "minute": 9}
